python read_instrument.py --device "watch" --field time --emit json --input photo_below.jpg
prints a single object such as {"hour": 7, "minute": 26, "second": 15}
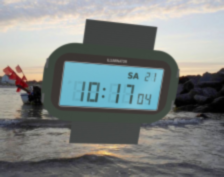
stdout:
{"hour": 10, "minute": 17, "second": 4}
